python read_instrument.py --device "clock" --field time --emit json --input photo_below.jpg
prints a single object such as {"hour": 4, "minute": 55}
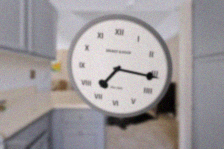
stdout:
{"hour": 7, "minute": 16}
